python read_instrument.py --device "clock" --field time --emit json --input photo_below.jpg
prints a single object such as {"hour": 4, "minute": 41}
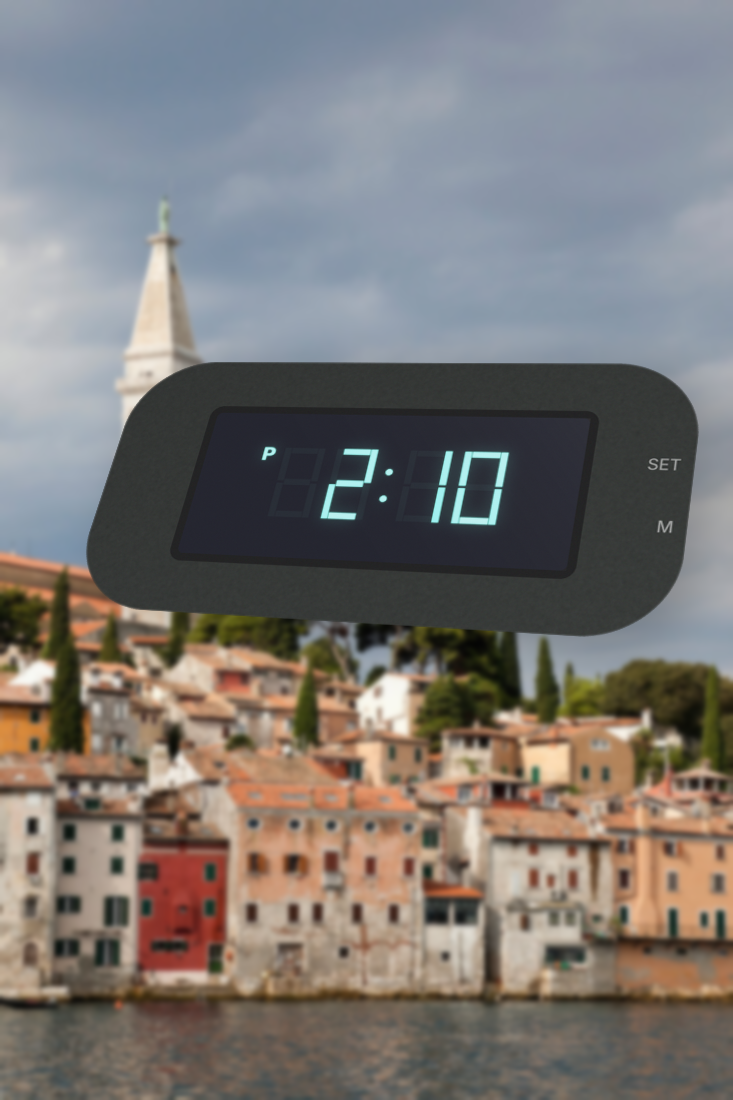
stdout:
{"hour": 2, "minute": 10}
